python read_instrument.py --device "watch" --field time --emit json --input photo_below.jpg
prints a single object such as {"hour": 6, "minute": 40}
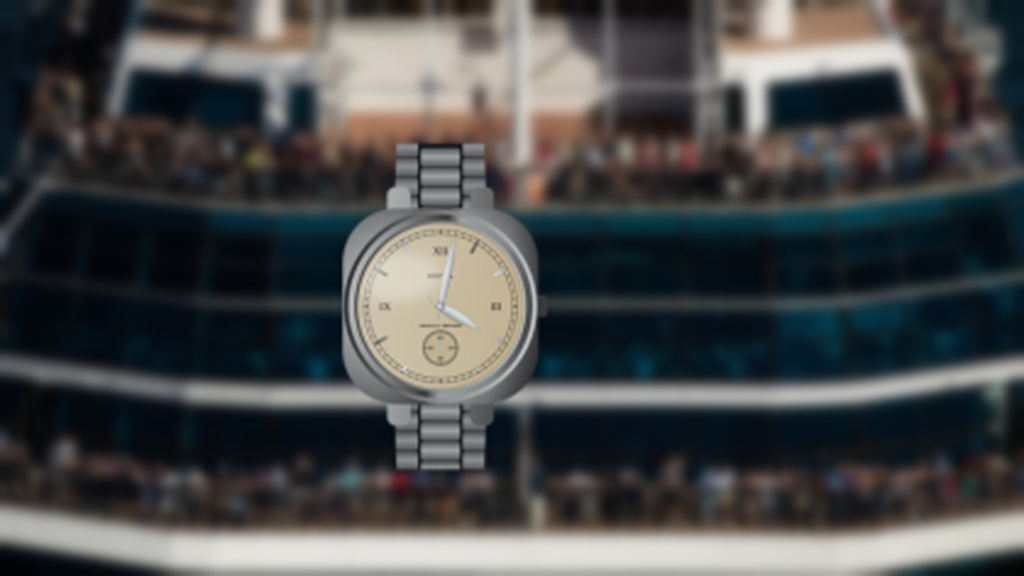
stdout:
{"hour": 4, "minute": 2}
